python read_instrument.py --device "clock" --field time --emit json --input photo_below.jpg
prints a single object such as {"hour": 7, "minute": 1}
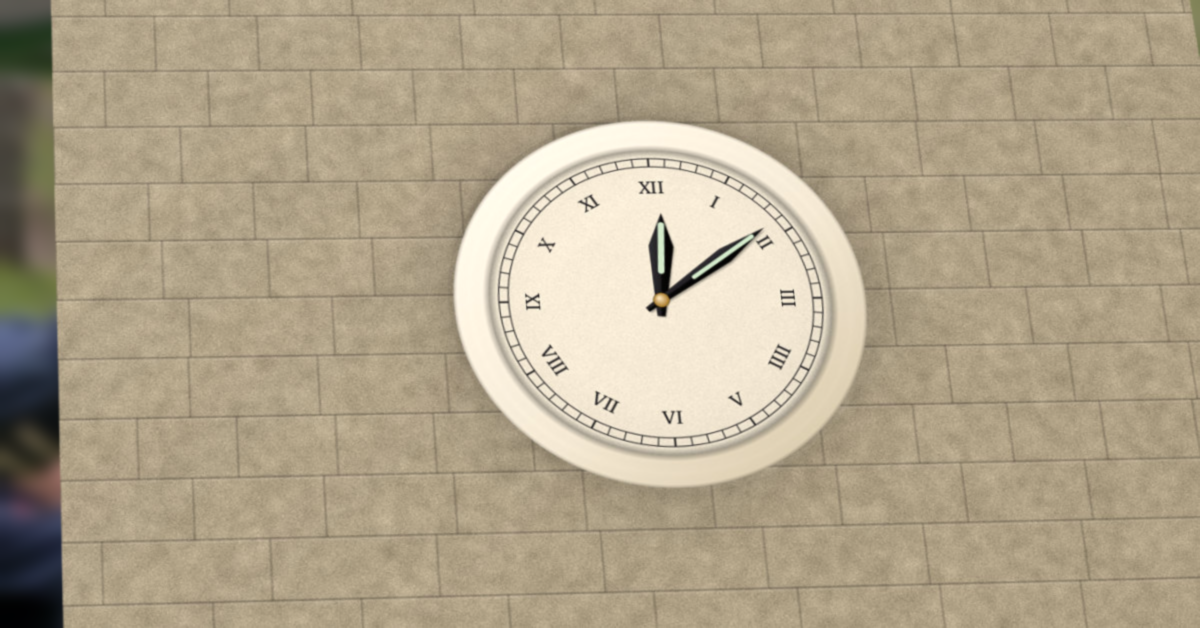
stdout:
{"hour": 12, "minute": 9}
